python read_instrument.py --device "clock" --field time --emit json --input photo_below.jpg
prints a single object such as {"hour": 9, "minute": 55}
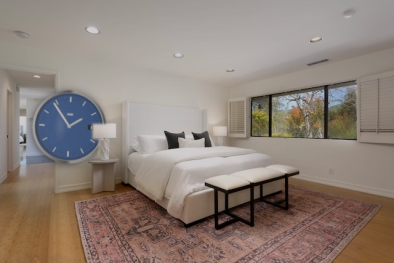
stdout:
{"hour": 1, "minute": 54}
